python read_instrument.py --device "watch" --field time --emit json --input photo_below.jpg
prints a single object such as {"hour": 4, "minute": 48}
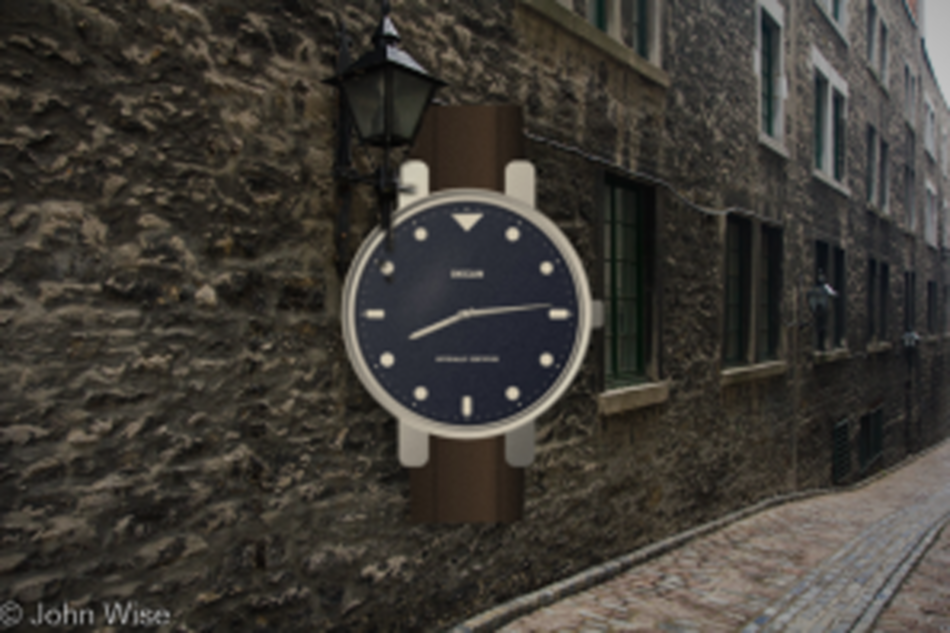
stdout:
{"hour": 8, "minute": 14}
